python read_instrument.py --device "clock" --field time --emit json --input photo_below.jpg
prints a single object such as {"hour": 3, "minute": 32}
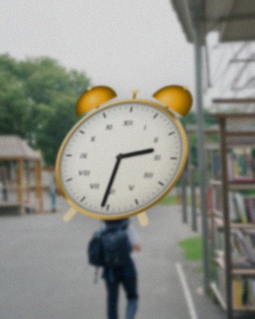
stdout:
{"hour": 2, "minute": 31}
